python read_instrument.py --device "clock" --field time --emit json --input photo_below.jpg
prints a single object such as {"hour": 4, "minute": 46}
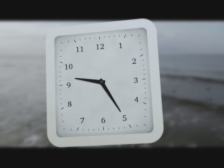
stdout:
{"hour": 9, "minute": 25}
